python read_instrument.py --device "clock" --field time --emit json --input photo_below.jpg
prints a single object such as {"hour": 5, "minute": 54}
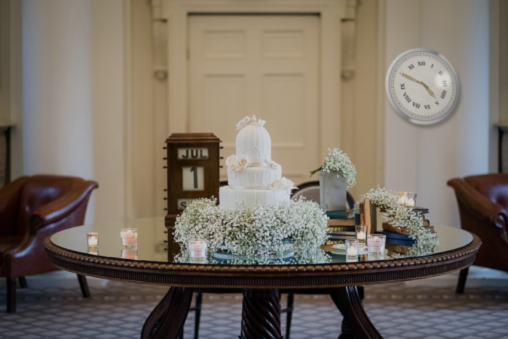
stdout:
{"hour": 4, "minute": 50}
